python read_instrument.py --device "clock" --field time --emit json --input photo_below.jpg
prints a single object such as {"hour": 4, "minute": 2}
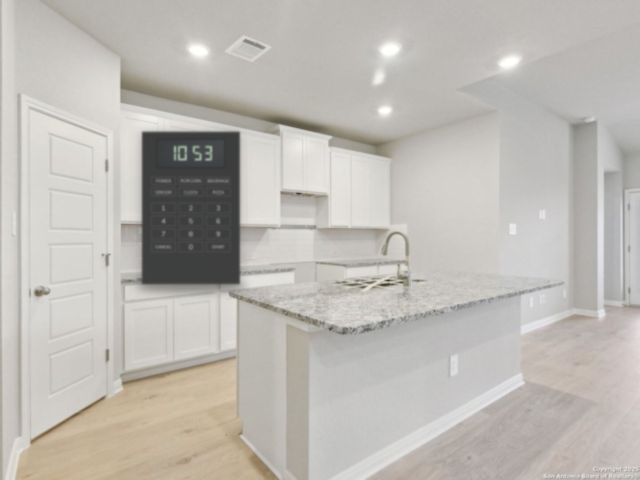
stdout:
{"hour": 10, "minute": 53}
